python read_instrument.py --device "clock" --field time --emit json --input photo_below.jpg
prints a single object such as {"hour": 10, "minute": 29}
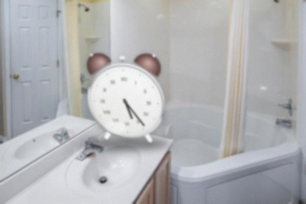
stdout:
{"hour": 5, "minute": 24}
